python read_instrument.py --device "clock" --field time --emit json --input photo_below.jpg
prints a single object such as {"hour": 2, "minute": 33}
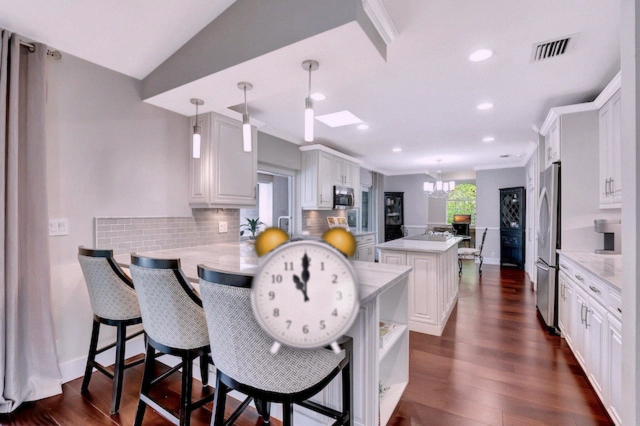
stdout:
{"hour": 11, "minute": 0}
